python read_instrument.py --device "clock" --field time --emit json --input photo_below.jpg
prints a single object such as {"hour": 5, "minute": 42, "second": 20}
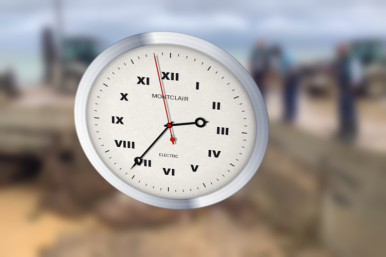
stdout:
{"hour": 2, "minute": 35, "second": 58}
